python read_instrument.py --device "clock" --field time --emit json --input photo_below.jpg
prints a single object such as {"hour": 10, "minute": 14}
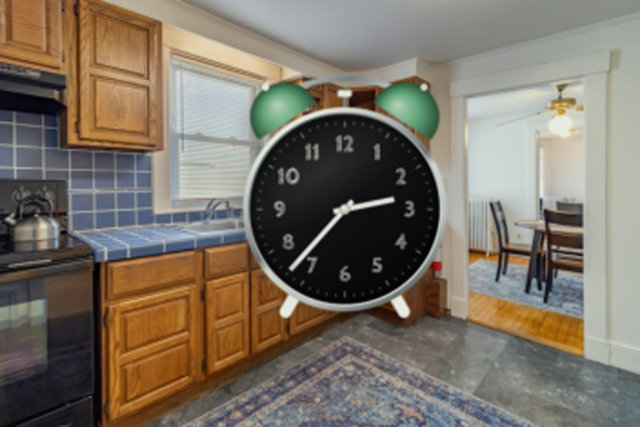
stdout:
{"hour": 2, "minute": 37}
